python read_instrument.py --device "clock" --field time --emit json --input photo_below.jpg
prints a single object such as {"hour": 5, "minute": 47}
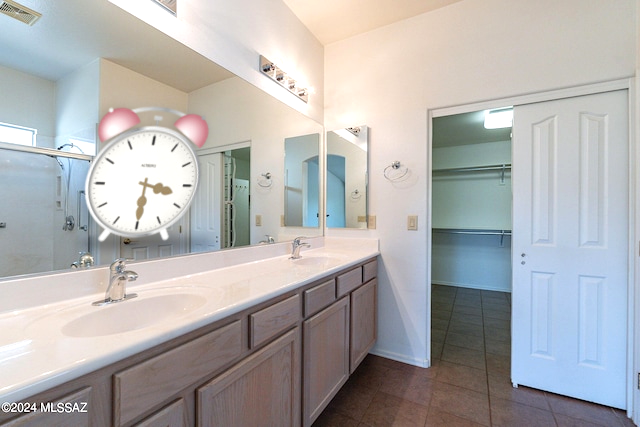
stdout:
{"hour": 3, "minute": 30}
